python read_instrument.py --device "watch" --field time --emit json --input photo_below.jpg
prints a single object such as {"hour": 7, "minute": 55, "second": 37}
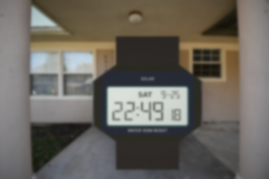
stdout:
{"hour": 22, "minute": 49, "second": 18}
